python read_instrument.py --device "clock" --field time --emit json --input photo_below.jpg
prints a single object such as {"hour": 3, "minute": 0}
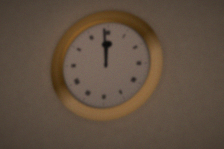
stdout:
{"hour": 11, "minute": 59}
